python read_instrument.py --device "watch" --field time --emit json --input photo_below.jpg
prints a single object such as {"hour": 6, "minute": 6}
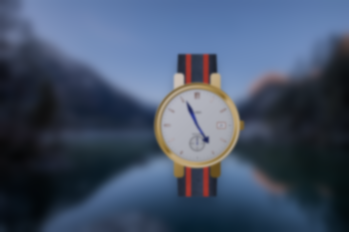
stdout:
{"hour": 4, "minute": 56}
